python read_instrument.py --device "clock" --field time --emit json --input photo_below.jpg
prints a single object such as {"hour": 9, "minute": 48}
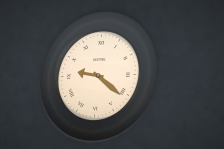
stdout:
{"hour": 9, "minute": 21}
